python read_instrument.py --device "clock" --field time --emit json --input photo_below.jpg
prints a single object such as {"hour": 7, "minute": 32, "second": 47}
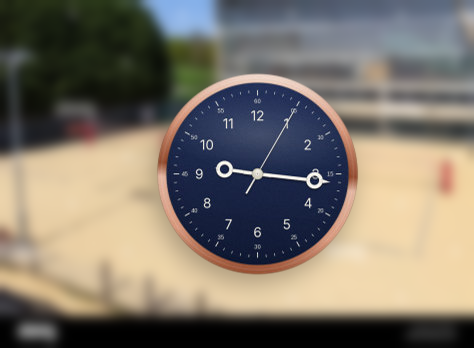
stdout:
{"hour": 9, "minute": 16, "second": 5}
